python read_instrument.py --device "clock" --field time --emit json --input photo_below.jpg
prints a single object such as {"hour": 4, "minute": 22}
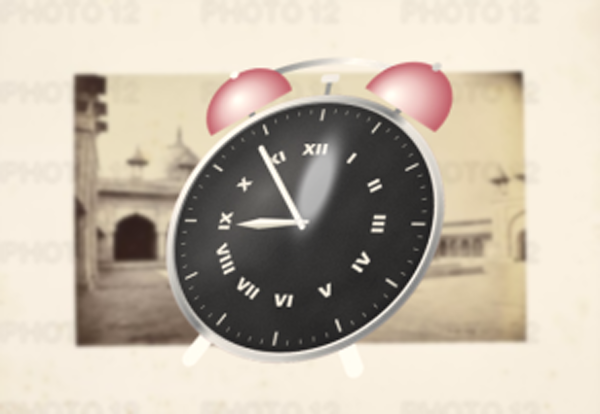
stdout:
{"hour": 8, "minute": 54}
